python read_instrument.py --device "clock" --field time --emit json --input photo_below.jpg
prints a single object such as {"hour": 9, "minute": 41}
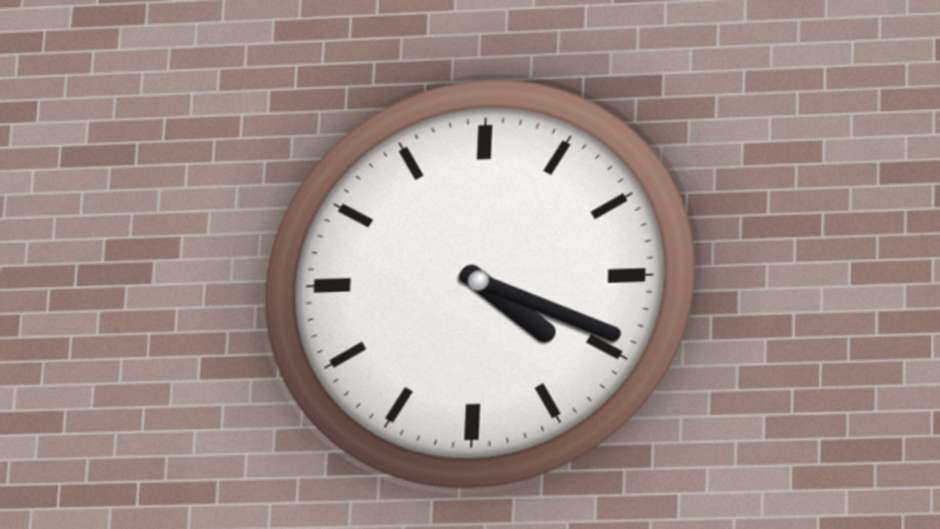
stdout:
{"hour": 4, "minute": 19}
